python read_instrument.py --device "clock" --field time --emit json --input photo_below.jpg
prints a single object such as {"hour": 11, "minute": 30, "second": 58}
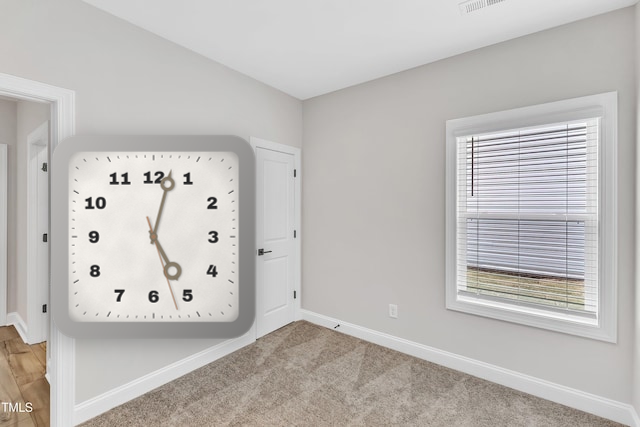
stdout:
{"hour": 5, "minute": 2, "second": 27}
